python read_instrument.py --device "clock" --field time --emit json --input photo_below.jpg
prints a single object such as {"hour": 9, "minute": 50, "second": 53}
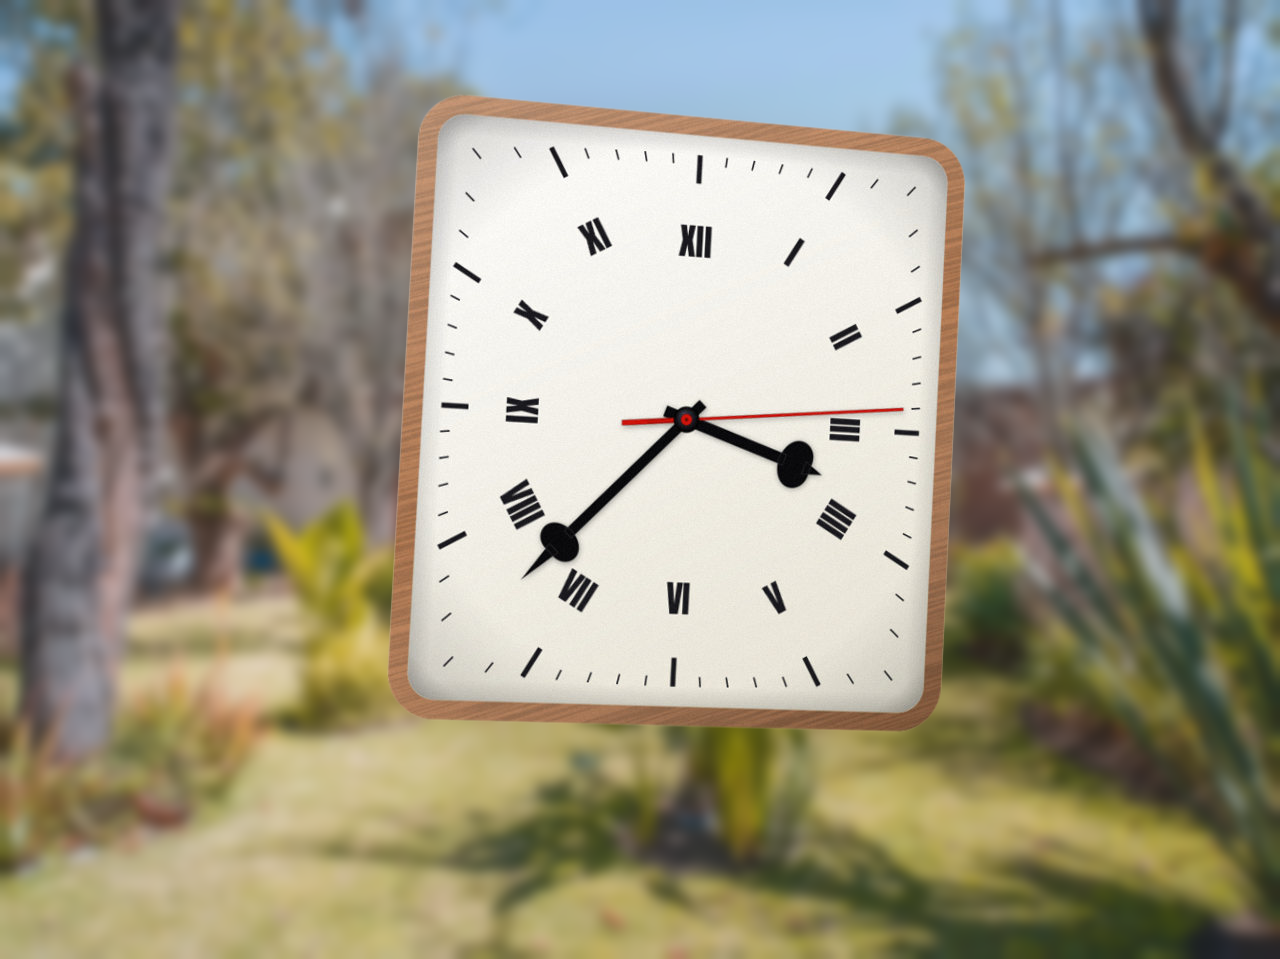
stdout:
{"hour": 3, "minute": 37, "second": 14}
